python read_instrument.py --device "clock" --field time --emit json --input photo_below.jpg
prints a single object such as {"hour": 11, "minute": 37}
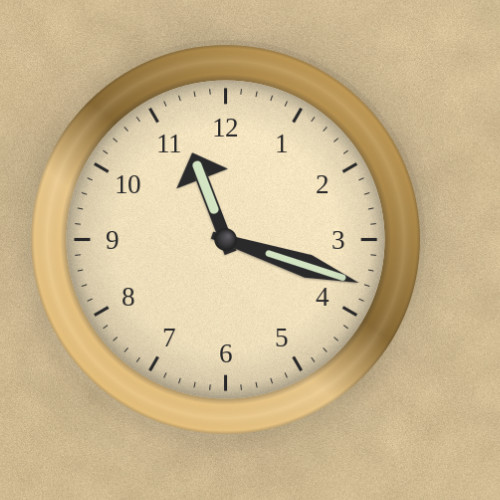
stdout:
{"hour": 11, "minute": 18}
